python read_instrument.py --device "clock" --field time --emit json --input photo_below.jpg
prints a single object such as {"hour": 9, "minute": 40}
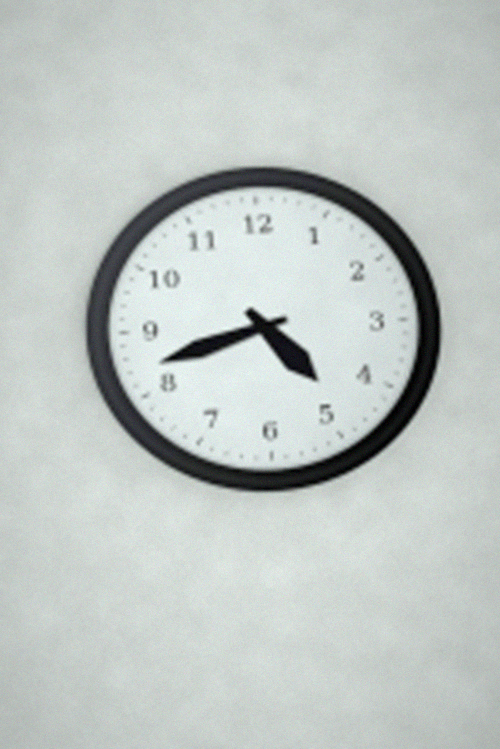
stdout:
{"hour": 4, "minute": 42}
